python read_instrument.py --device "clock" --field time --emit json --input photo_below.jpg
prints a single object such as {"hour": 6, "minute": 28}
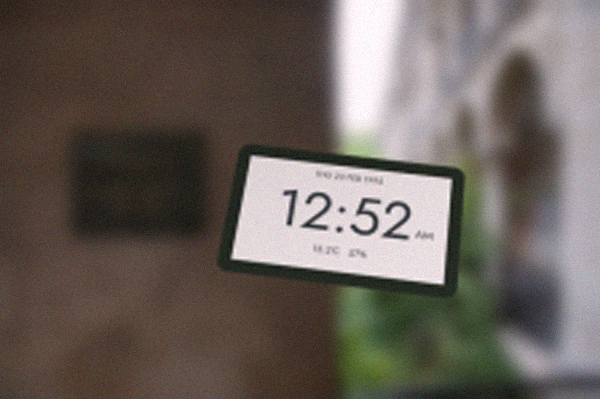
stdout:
{"hour": 12, "minute": 52}
